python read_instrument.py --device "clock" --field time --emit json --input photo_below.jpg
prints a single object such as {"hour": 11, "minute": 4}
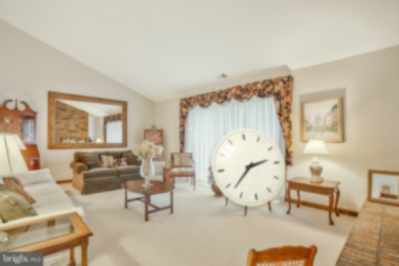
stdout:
{"hour": 2, "minute": 38}
